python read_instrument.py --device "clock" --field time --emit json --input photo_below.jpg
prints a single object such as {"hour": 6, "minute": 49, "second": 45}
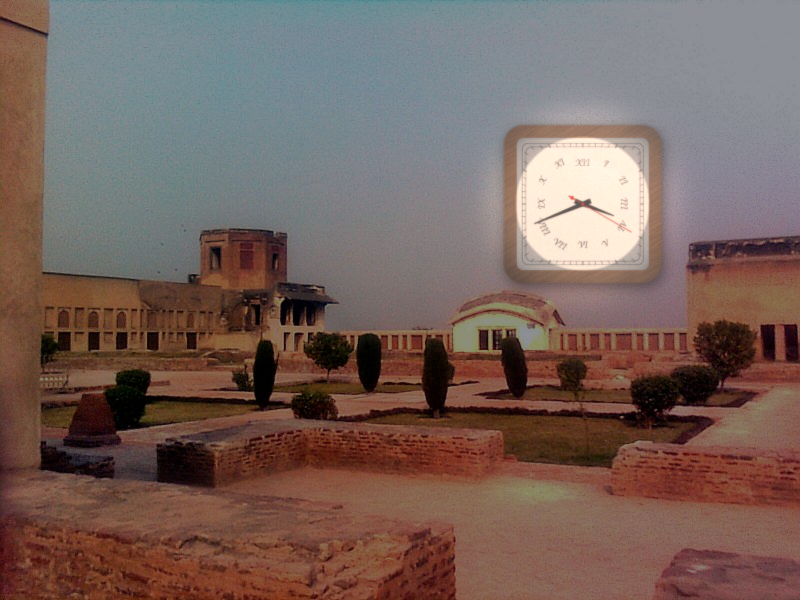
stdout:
{"hour": 3, "minute": 41, "second": 20}
